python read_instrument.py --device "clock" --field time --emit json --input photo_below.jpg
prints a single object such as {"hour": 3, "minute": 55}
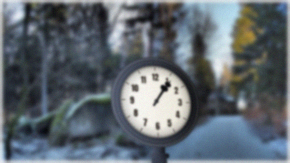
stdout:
{"hour": 1, "minute": 6}
